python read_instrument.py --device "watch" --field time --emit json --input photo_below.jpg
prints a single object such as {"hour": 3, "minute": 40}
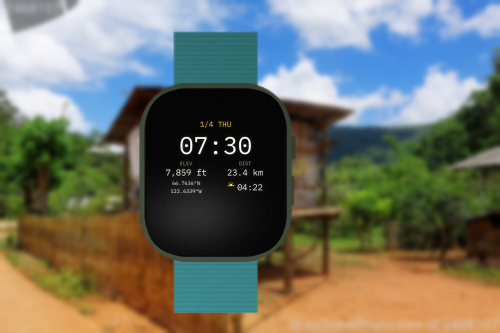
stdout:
{"hour": 7, "minute": 30}
